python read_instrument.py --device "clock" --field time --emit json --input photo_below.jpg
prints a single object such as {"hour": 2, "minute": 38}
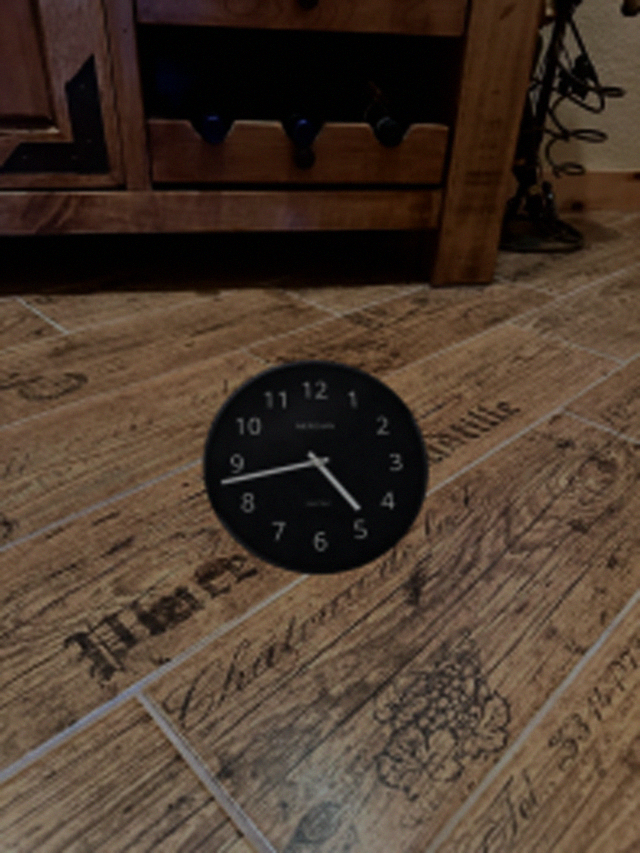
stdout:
{"hour": 4, "minute": 43}
